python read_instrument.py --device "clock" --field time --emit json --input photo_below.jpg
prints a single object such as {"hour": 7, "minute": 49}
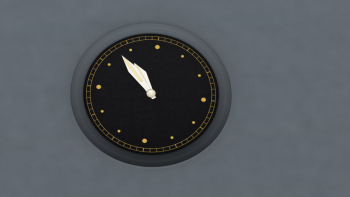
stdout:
{"hour": 10, "minute": 53}
